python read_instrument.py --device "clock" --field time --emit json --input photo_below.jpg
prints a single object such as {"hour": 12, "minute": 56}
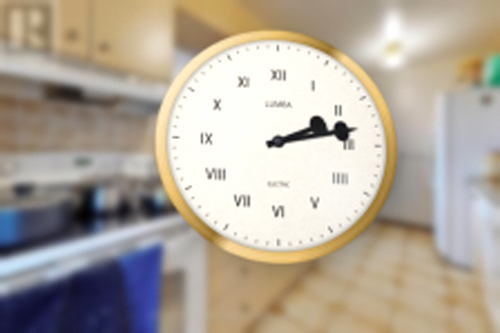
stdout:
{"hour": 2, "minute": 13}
